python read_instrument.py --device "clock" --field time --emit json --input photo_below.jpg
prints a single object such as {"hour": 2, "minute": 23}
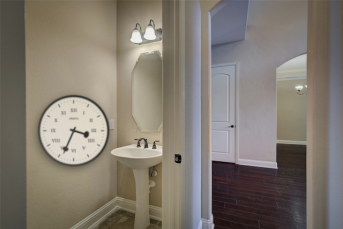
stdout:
{"hour": 3, "minute": 34}
